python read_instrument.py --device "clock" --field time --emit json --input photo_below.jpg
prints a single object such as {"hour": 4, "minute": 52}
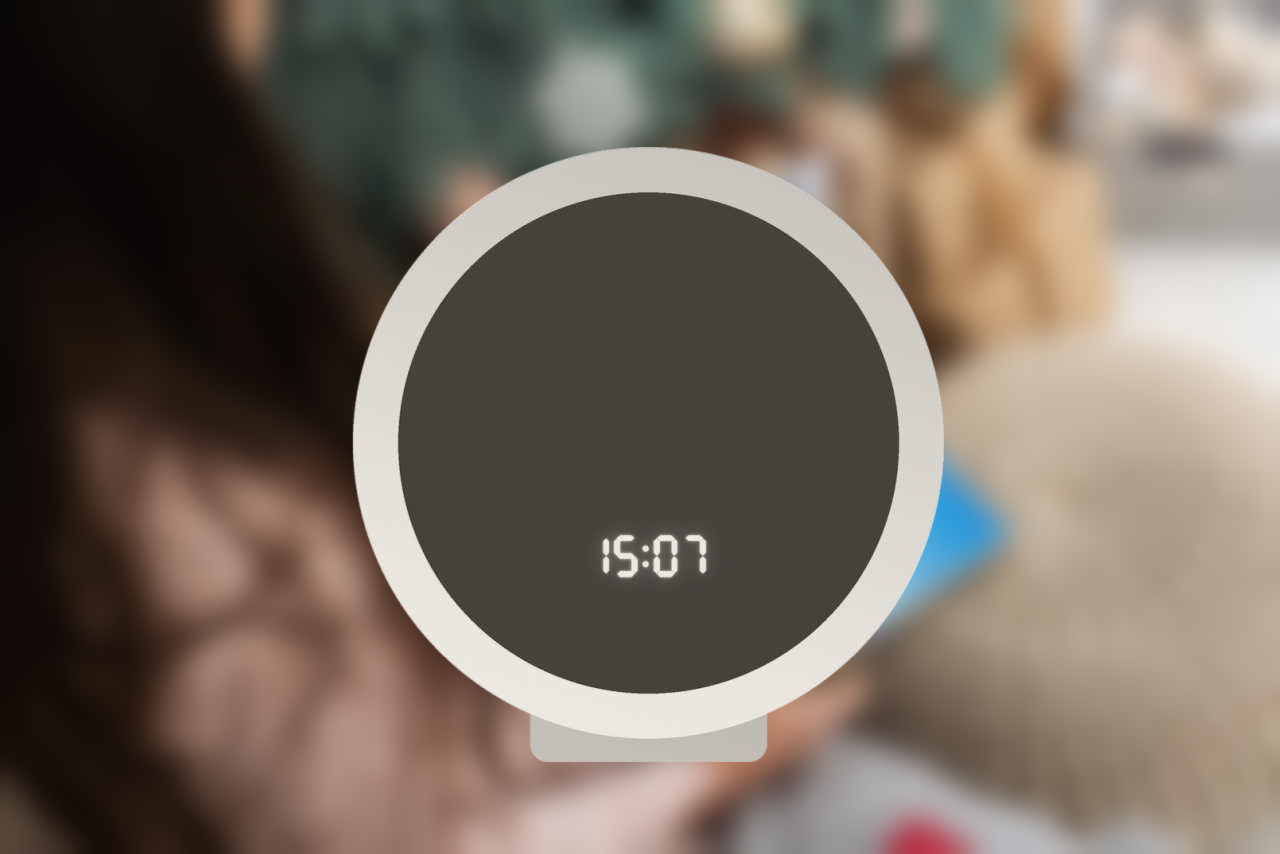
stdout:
{"hour": 15, "minute": 7}
